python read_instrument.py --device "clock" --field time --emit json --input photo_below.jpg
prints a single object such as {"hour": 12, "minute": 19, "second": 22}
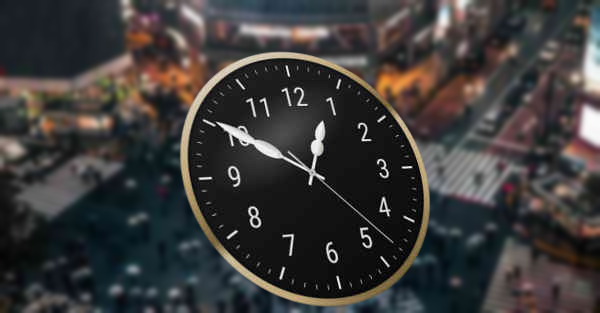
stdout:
{"hour": 12, "minute": 50, "second": 23}
